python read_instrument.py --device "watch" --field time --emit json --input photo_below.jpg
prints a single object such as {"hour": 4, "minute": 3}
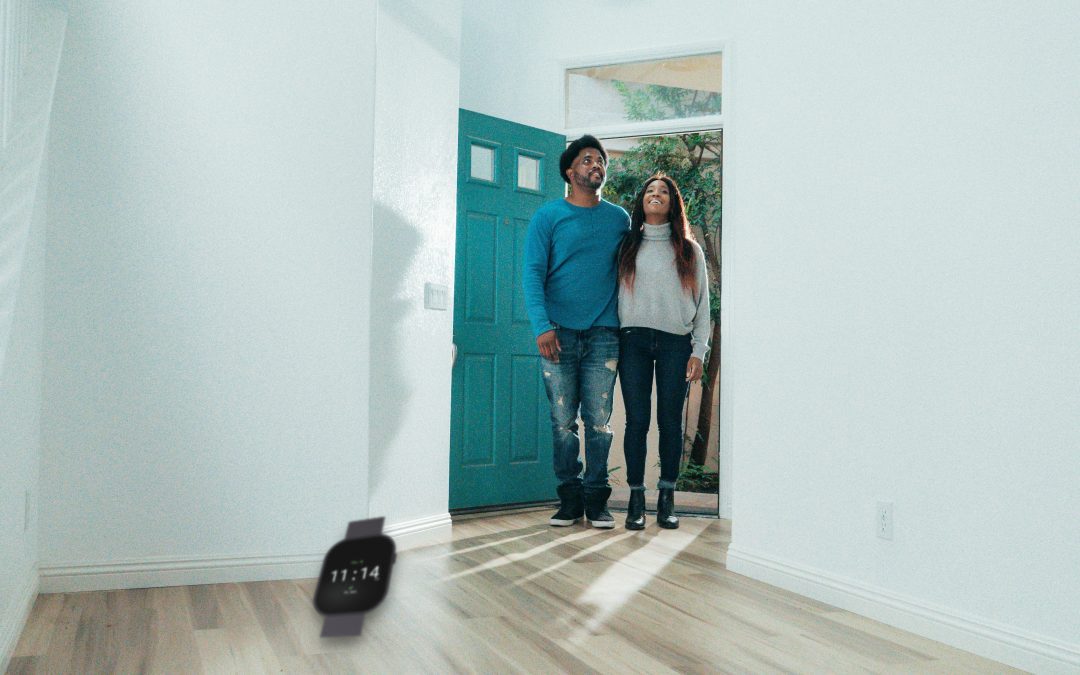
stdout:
{"hour": 11, "minute": 14}
